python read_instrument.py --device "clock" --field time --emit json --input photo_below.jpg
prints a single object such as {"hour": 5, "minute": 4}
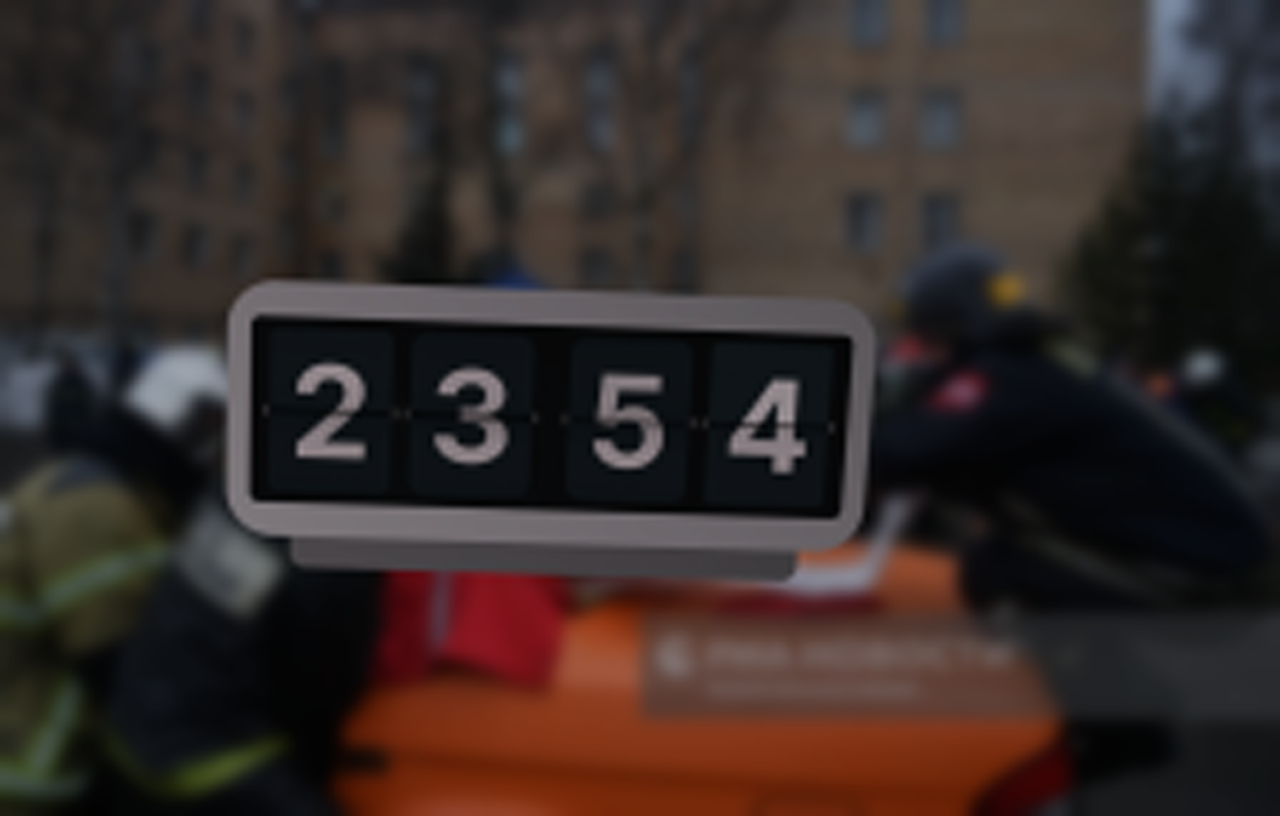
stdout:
{"hour": 23, "minute": 54}
